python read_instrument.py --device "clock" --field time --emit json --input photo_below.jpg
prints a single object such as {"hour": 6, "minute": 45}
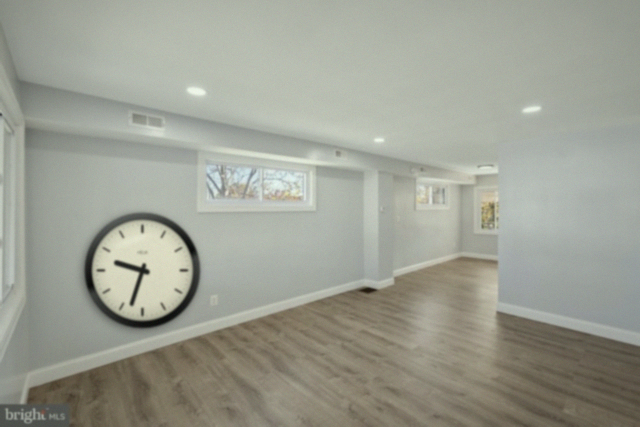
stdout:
{"hour": 9, "minute": 33}
